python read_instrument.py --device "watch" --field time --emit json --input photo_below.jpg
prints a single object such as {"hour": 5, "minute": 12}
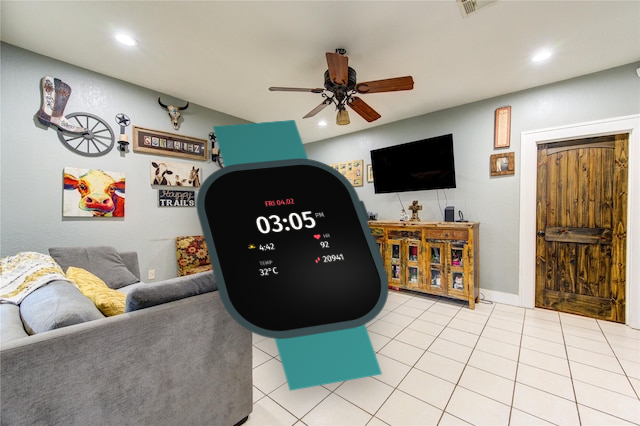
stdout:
{"hour": 3, "minute": 5}
